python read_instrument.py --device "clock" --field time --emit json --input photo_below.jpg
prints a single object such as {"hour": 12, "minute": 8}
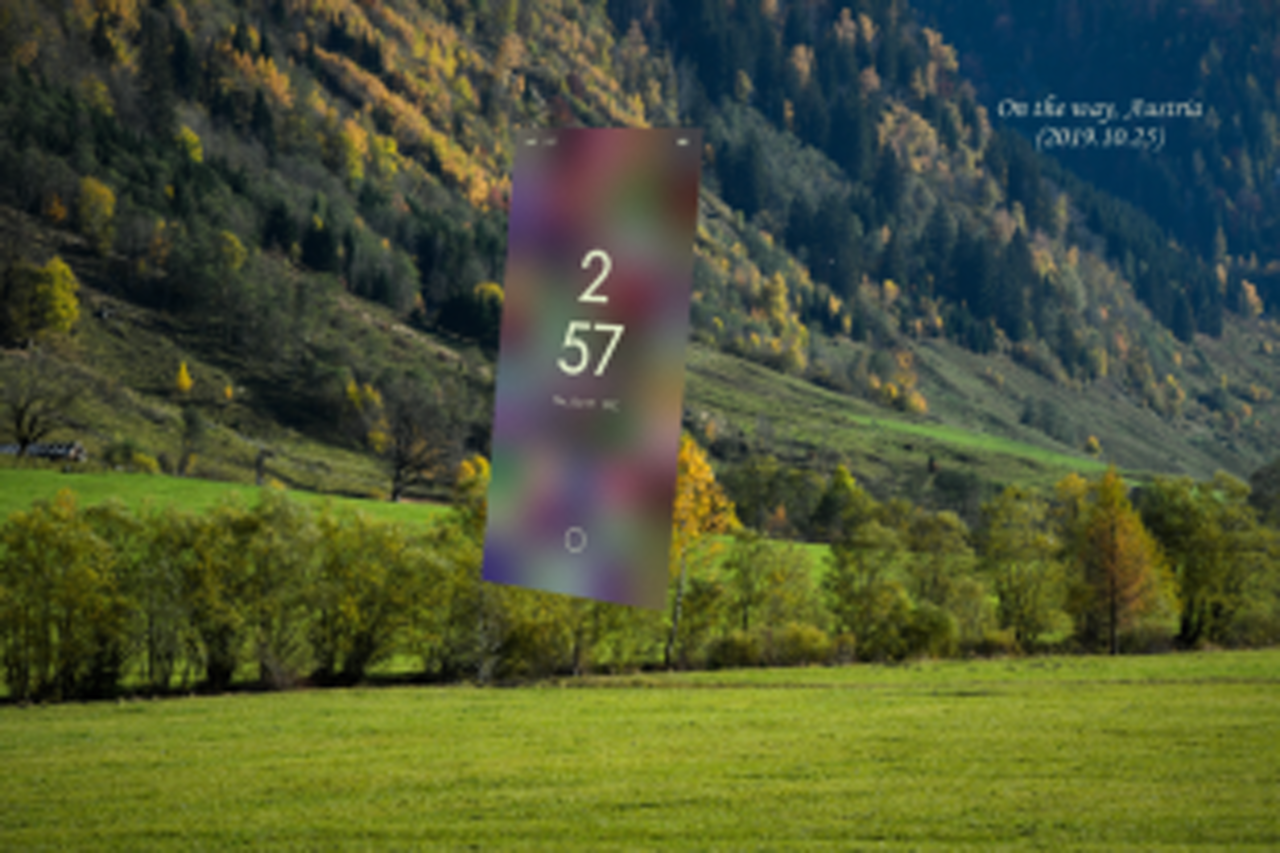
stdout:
{"hour": 2, "minute": 57}
